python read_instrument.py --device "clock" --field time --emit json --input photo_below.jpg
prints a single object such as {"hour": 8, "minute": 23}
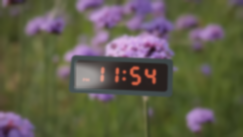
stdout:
{"hour": 11, "minute": 54}
